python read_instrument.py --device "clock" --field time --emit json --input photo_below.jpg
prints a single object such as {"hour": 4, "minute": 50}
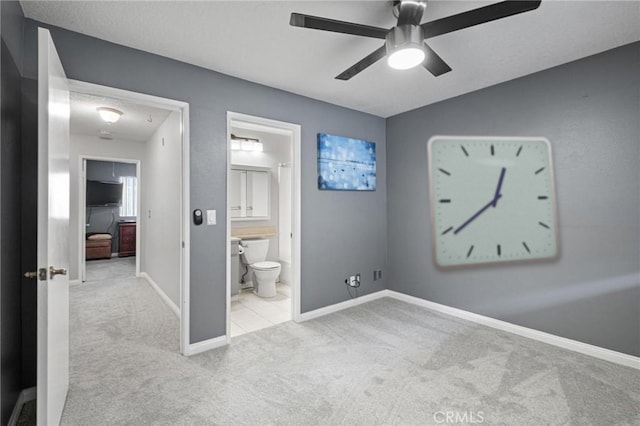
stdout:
{"hour": 12, "minute": 39}
